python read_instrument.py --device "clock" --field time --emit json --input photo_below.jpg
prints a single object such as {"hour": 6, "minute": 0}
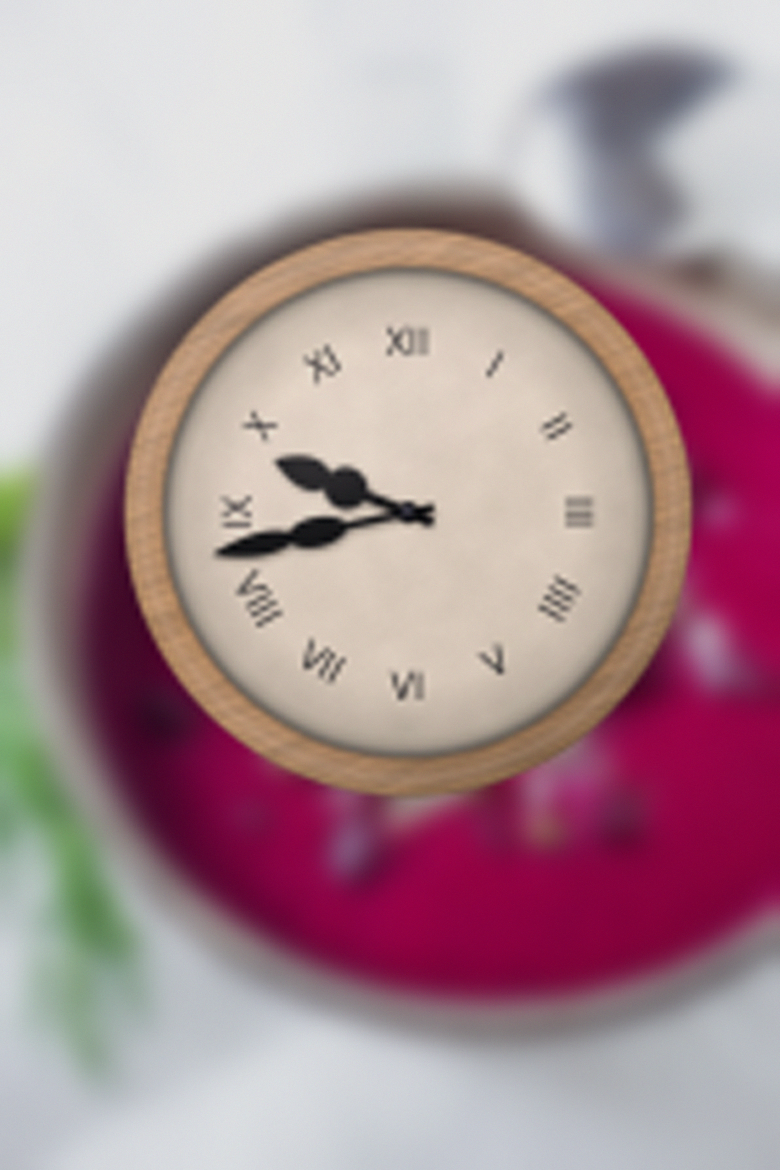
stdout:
{"hour": 9, "minute": 43}
